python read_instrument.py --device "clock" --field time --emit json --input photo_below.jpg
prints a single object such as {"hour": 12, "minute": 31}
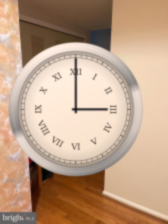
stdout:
{"hour": 3, "minute": 0}
